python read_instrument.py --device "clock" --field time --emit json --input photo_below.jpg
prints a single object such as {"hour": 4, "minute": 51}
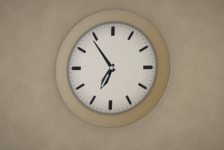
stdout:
{"hour": 6, "minute": 54}
